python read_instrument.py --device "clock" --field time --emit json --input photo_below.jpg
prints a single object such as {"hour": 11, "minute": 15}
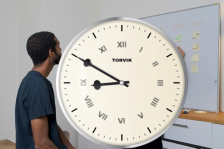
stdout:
{"hour": 8, "minute": 50}
